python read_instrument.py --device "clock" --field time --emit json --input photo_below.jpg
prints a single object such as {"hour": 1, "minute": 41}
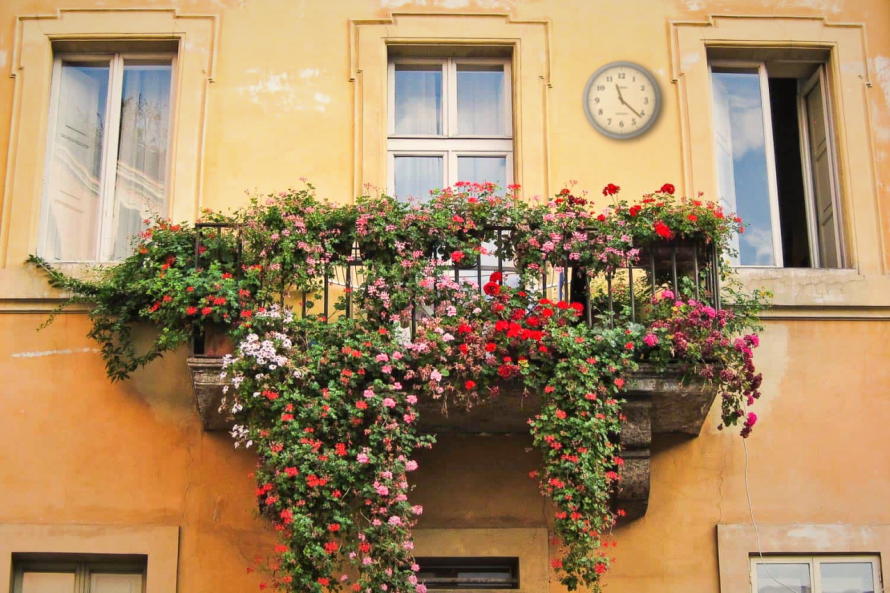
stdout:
{"hour": 11, "minute": 22}
